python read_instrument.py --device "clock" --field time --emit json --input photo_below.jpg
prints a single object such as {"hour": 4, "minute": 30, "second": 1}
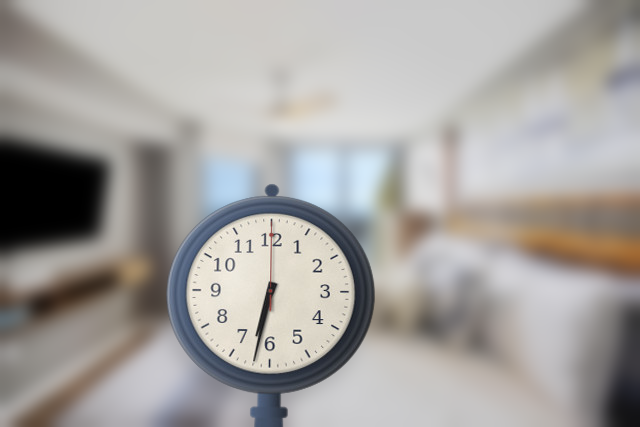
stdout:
{"hour": 6, "minute": 32, "second": 0}
